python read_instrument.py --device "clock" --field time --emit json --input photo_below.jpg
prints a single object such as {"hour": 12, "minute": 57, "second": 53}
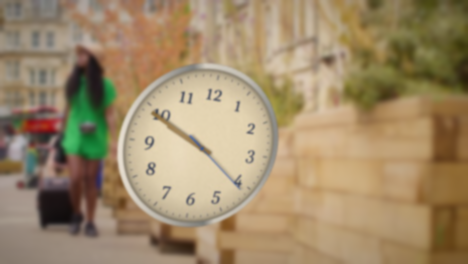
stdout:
{"hour": 9, "minute": 49, "second": 21}
